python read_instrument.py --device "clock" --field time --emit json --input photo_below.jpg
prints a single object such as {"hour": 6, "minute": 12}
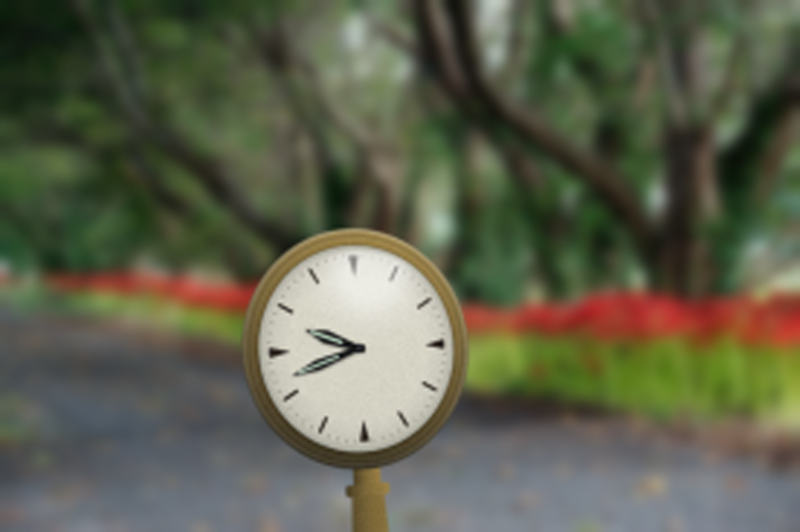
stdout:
{"hour": 9, "minute": 42}
